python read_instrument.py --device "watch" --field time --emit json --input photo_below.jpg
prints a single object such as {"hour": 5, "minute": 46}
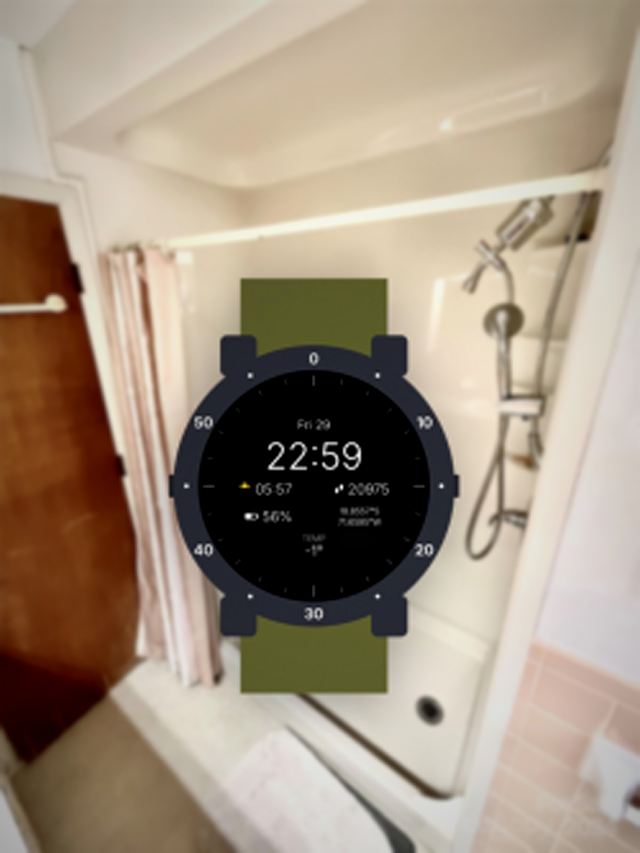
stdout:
{"hour": 22, "minute": 59}
